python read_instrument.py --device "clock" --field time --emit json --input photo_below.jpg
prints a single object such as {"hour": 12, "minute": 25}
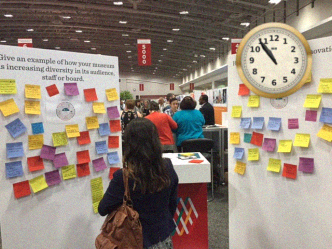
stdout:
{"hour": 10, "minute": 54}
